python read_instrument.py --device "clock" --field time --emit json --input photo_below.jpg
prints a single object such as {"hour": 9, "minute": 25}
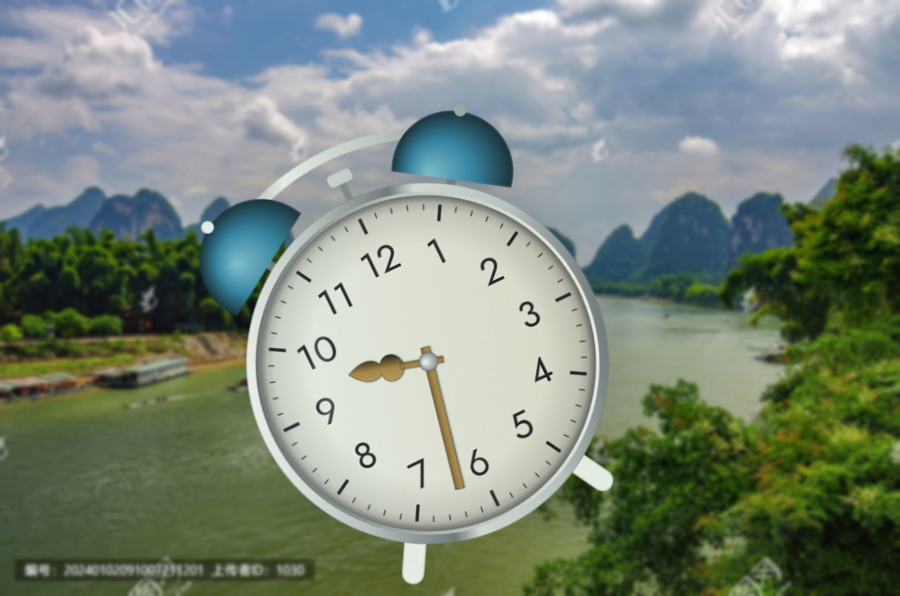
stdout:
{"hour": 9, "minute": 32}
